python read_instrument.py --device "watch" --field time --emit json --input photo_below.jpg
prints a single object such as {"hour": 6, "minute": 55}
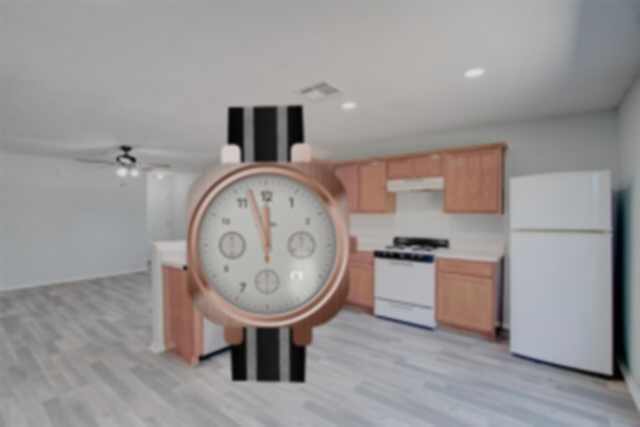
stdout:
{"hour": 11, "minute": 57}
